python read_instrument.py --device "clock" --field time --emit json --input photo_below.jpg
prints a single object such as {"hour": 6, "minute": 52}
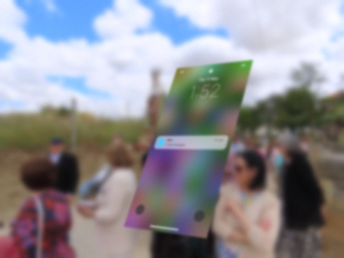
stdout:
{"hour": 1, "minute": 52}
